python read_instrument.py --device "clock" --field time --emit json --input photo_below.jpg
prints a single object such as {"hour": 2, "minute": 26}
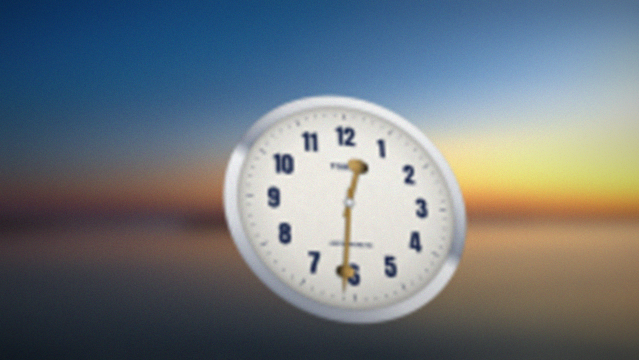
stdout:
{"hour": 12, "minute": 31}
